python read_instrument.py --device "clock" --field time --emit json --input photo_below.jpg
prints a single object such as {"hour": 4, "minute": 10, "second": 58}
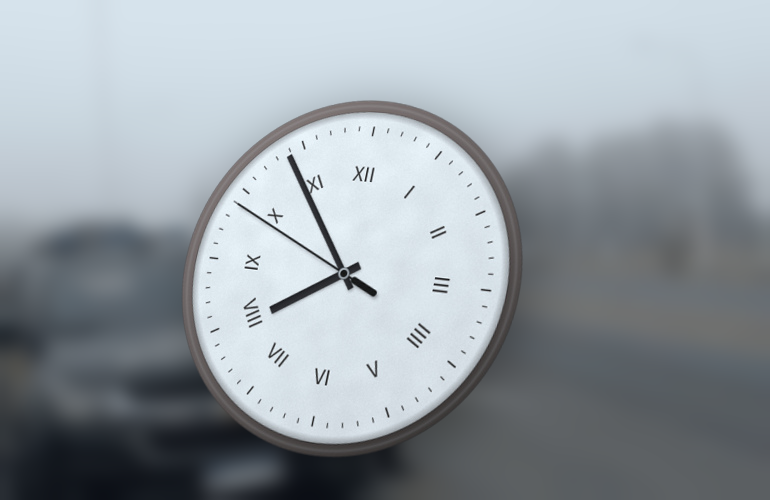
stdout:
{"hour": 7, "minute": 53, "second": 49}
